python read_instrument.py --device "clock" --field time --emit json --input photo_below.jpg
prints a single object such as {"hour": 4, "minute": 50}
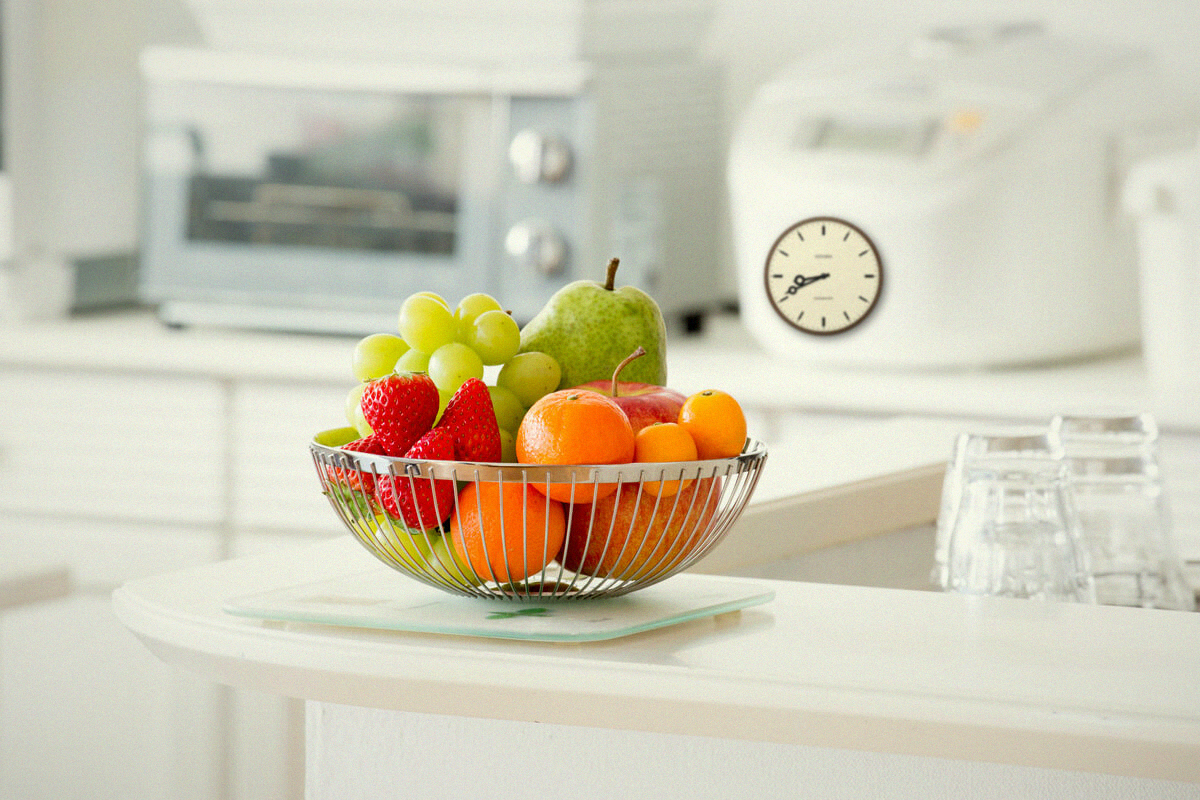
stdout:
{"hour": 8, "minute": 41}
